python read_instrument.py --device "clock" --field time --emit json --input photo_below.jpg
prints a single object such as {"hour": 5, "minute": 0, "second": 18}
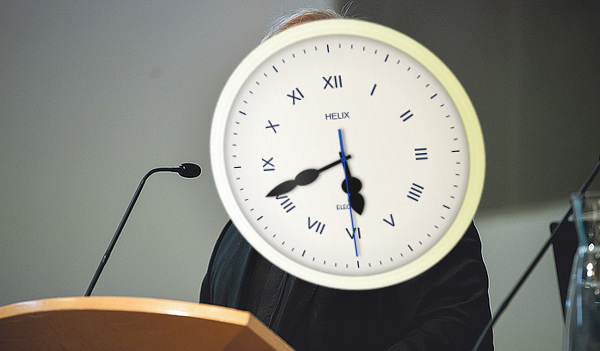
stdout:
{"hour": 5, "minute": 41, "second": 30}
